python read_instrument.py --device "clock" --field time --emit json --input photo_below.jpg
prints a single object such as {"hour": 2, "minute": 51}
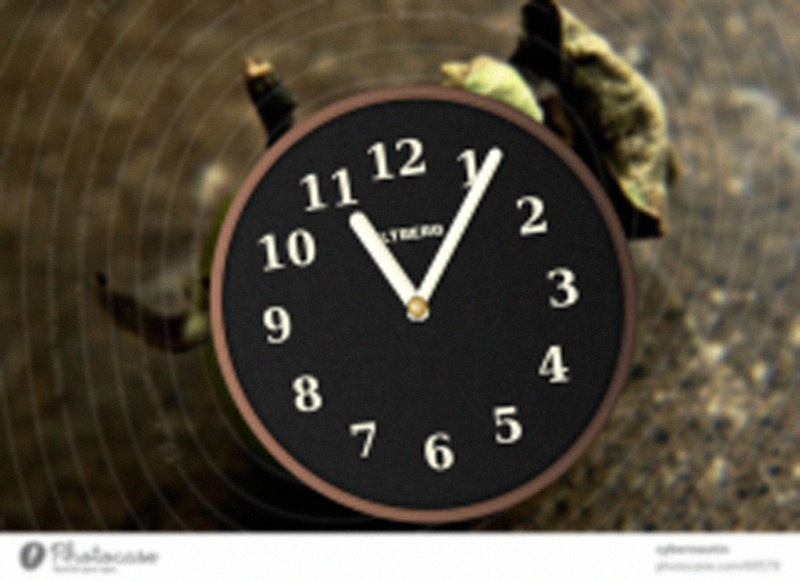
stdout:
{"hour": 11, "minute": 6}
